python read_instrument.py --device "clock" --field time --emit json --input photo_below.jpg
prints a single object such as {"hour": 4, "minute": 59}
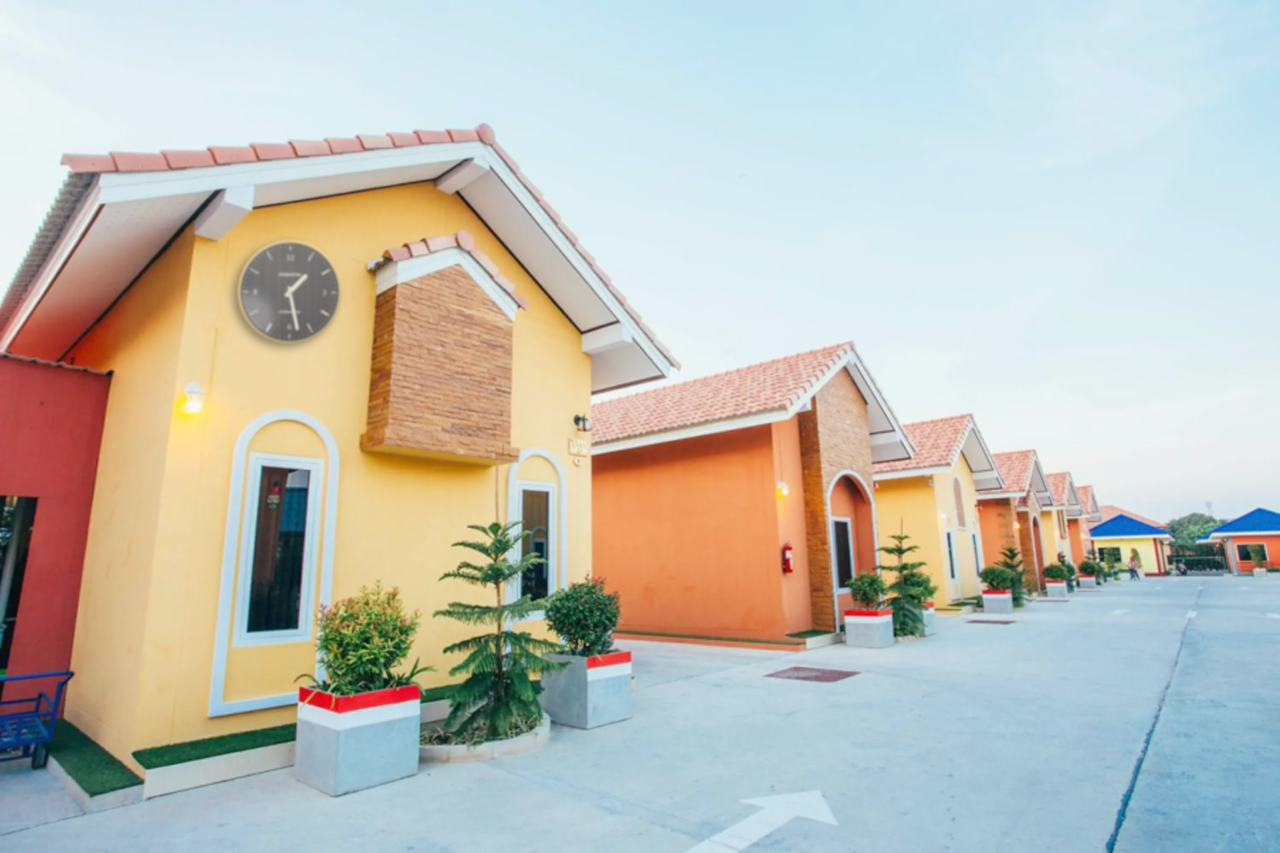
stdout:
{"hour": 1, "minute": 28}
